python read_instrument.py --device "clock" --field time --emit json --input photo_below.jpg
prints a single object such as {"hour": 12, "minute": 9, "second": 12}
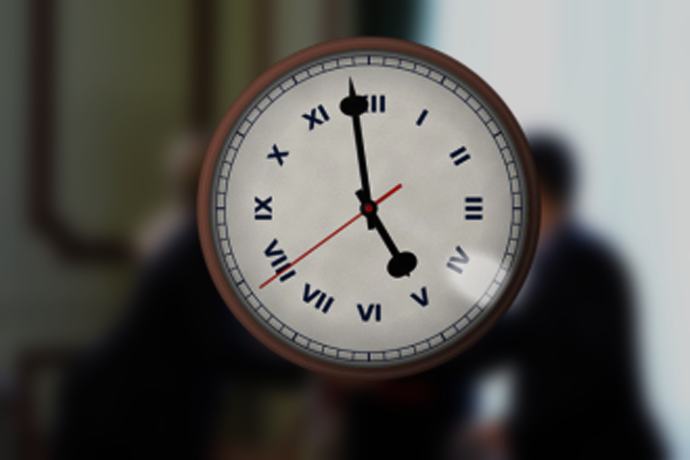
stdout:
{"hour": 4, "minute": 58, "second": 39}
